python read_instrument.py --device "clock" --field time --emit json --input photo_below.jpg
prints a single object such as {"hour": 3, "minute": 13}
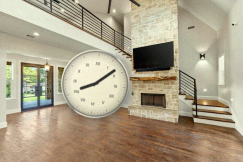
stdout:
{"hour": 8, "minute": 8}
